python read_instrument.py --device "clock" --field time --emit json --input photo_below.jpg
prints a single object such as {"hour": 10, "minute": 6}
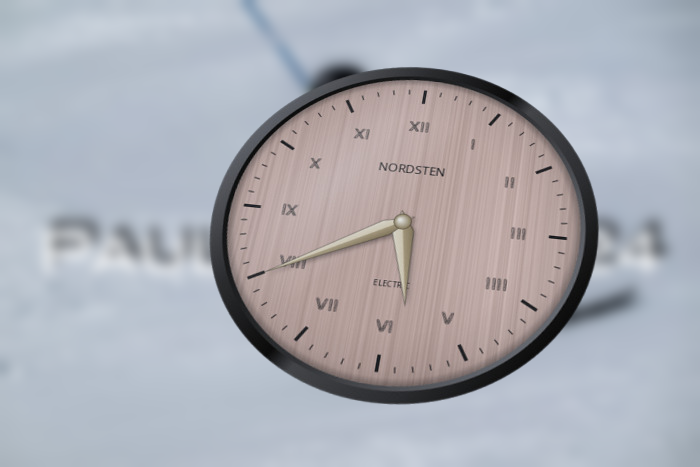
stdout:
{"hour": 5, "minute": 40}
